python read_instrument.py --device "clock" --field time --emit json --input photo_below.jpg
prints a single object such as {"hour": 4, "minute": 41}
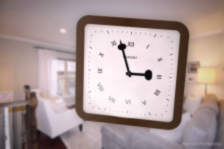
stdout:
{"hour": 2, "minute": 57}
